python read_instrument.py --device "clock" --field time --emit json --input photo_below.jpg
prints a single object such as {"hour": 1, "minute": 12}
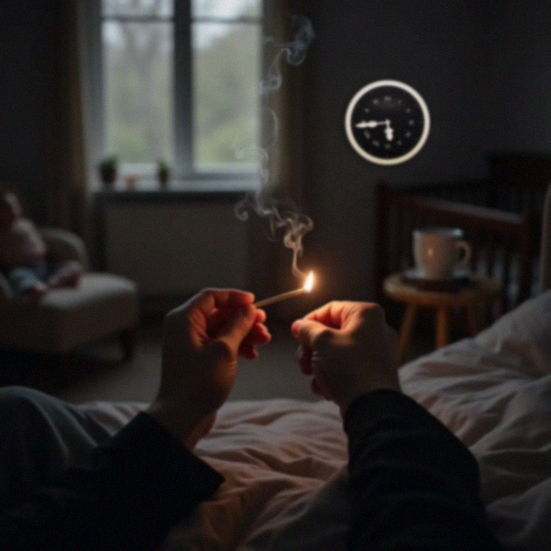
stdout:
{"hour": 5, "minute": 44}
